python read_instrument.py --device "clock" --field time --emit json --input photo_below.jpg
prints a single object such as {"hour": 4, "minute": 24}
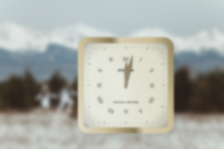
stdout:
{"hour": 12, "minute": 2}
